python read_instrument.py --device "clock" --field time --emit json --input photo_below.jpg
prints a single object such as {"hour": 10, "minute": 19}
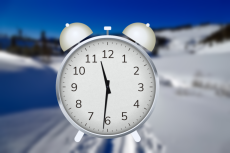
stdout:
{"hour": 11, "minute": 31}
